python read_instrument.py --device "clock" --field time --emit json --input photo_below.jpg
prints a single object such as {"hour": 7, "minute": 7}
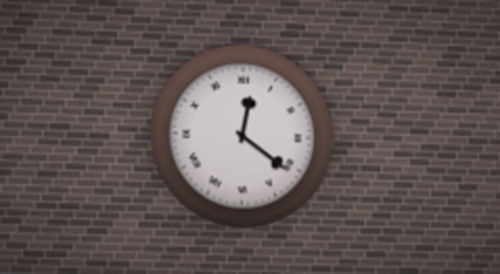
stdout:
{"hour": 12, "minute": 21}
